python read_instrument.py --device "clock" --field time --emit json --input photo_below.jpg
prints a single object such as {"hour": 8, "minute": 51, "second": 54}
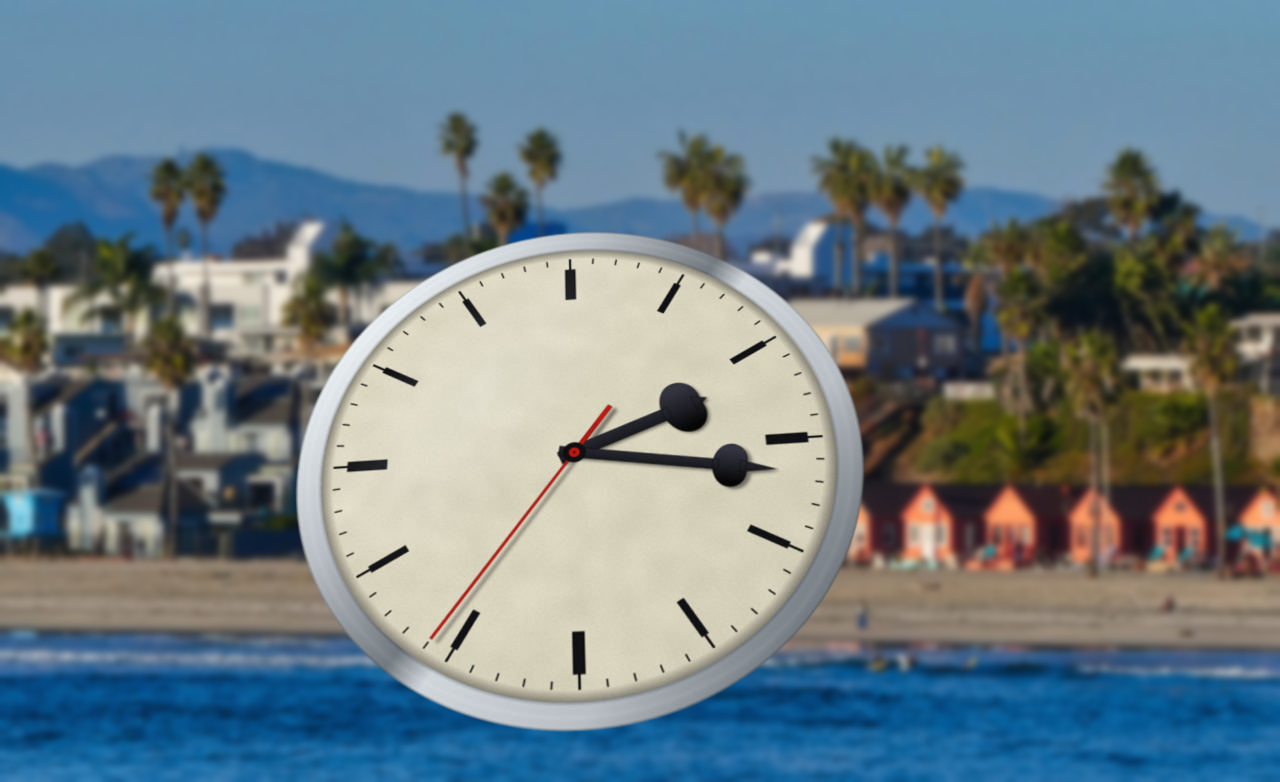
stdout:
{"hour": 2, "minute": 16, "second": 36}
